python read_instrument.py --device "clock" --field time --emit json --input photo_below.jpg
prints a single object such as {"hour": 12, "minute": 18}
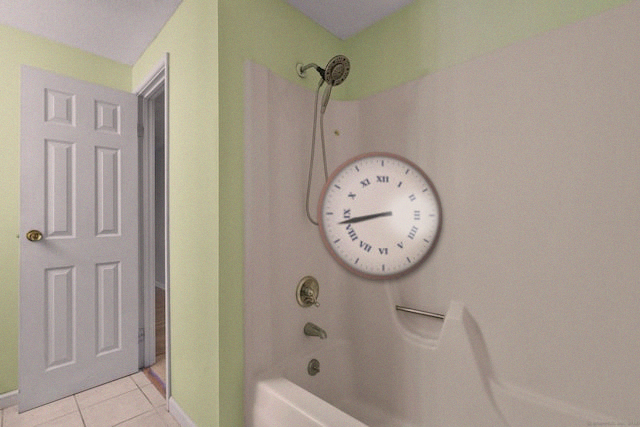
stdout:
{"hour": 8, "minute": 43}
